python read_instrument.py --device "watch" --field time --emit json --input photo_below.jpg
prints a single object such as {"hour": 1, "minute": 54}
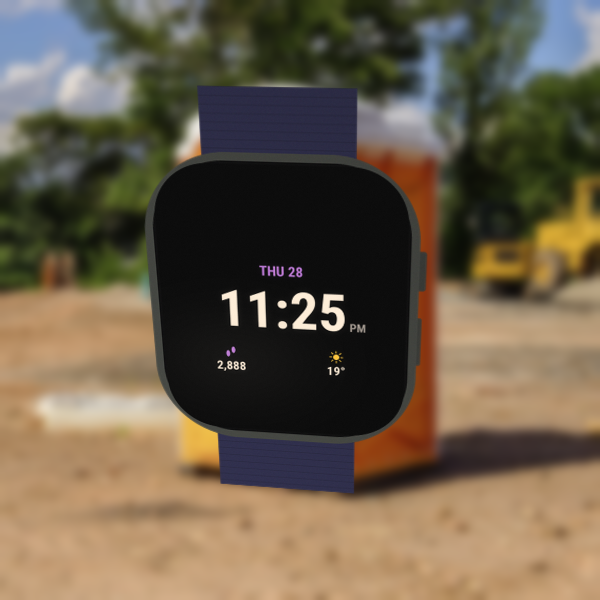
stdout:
{"hour": 11, "minute": 25}
